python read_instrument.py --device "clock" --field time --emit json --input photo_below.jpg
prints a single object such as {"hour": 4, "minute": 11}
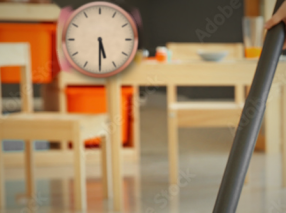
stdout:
{"hour": 5, "minute": 30}
